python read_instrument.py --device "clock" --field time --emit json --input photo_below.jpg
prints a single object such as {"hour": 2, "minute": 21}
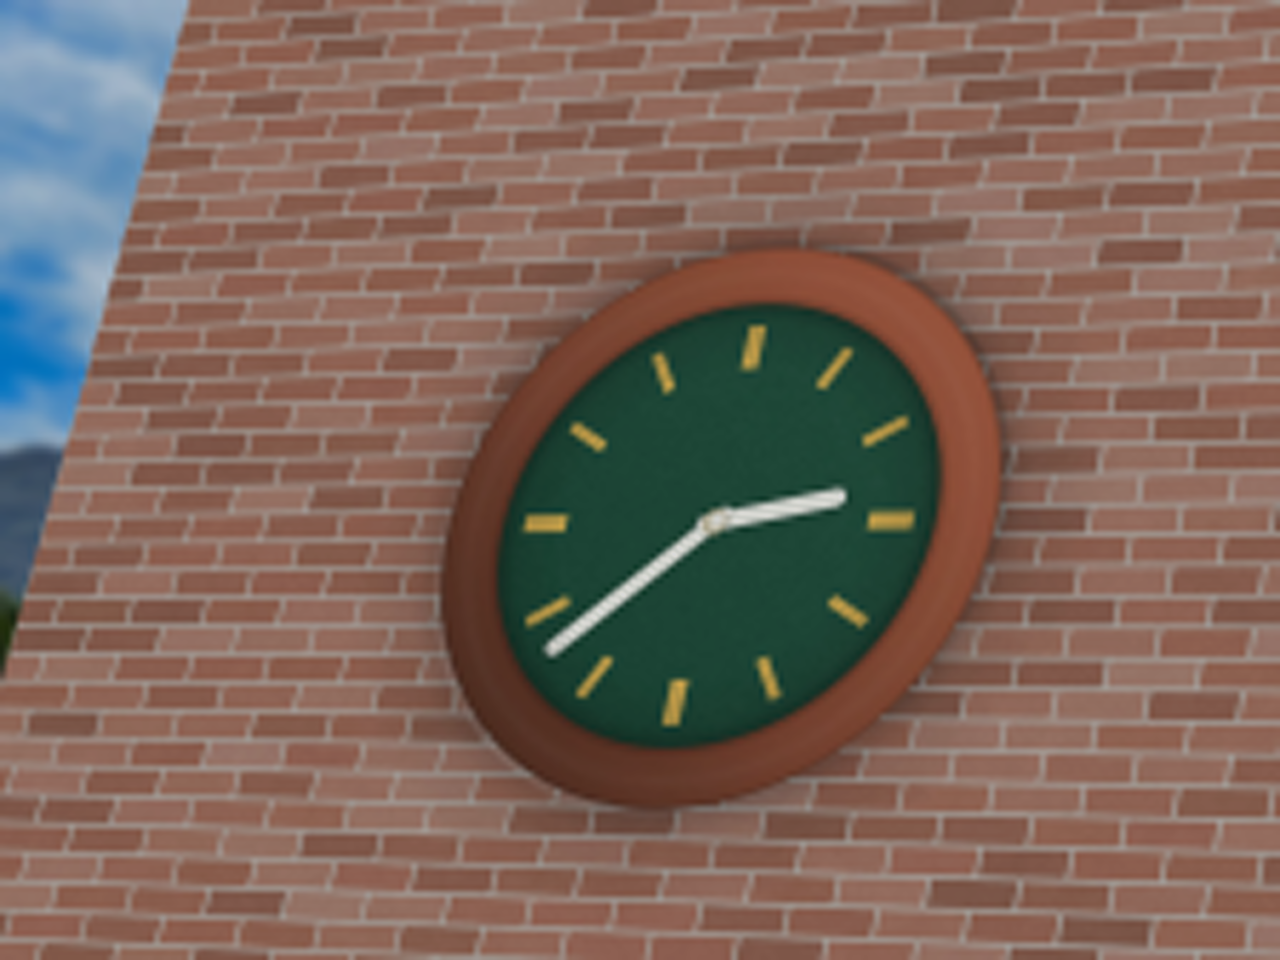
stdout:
{"hour": 2, "minute": 38}
